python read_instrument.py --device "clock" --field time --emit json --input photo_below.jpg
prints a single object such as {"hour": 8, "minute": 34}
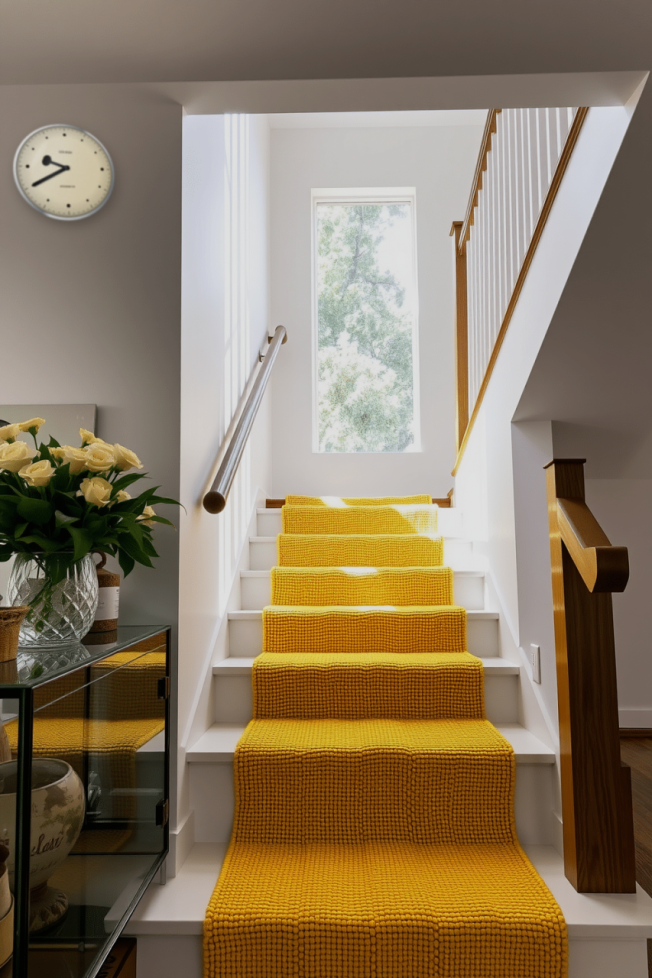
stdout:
{"hour": 9, "minute": 40}
